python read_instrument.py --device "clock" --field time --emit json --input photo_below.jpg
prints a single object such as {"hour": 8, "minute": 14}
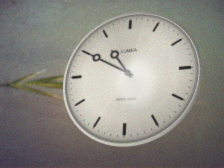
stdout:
{"hour": 10, "minute": 50}
